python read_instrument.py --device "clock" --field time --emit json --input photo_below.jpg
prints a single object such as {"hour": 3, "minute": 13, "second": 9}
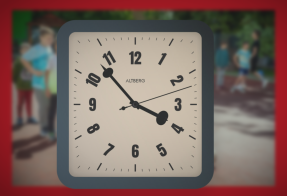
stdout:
{"hour": 3, "minute": 53, "second": 12}
